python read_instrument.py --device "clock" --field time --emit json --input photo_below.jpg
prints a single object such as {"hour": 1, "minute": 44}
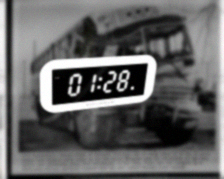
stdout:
{"hour": 1, "minute": 28}
